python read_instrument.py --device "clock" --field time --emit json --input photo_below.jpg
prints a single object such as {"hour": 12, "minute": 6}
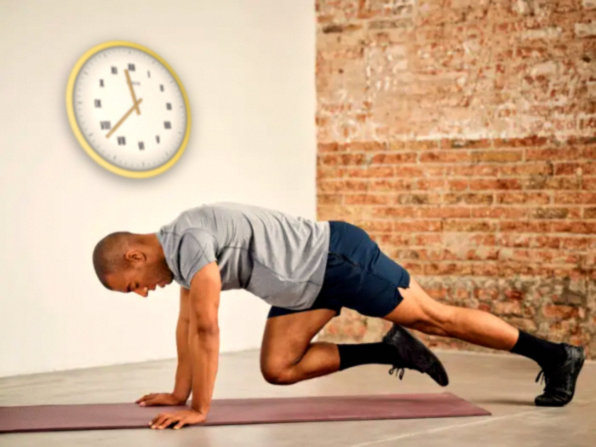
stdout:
{"hour": 11, "minute": 38}
